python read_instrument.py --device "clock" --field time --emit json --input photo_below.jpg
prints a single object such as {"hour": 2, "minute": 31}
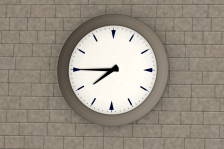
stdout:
{"hour": 7, "minute": 45}
